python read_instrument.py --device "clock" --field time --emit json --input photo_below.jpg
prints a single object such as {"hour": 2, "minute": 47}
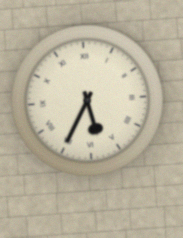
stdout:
{"hour": 5, "minute": 35}
